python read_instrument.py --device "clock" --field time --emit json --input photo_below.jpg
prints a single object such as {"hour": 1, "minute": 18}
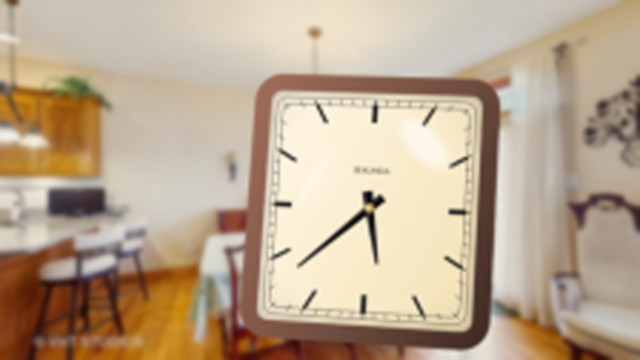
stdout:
{"hour": 5, "minute": 38}
